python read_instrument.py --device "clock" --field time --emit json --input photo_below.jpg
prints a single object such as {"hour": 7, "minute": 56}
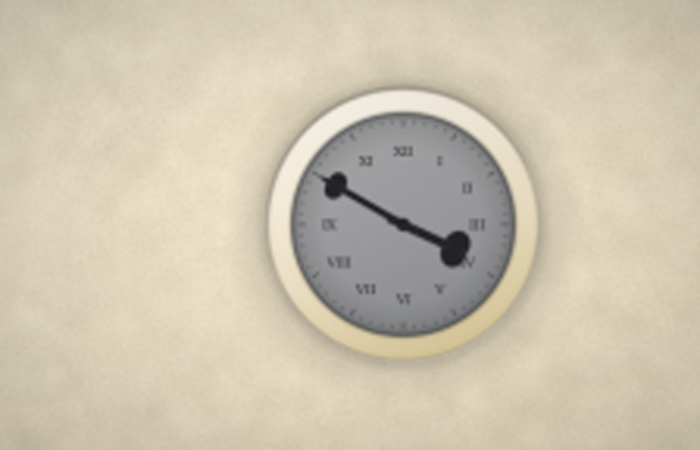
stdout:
{"hour": 3, "minute": 50}
